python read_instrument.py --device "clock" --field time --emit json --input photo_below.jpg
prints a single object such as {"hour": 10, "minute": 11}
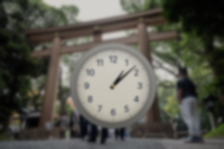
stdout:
{"hour": 1, "minute": 8}
